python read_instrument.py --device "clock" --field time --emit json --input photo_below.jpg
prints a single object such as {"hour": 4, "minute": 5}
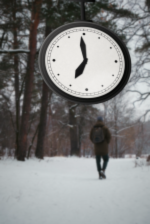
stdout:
{"hour": 6, "minute": 59}
